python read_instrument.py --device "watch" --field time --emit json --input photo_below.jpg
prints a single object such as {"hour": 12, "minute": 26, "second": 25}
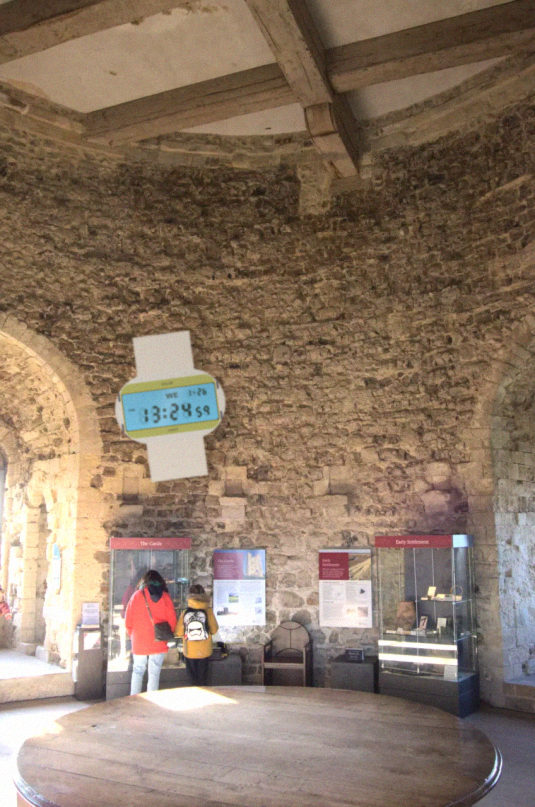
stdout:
{"hour": 13, "minute": 24, "second": 59}
